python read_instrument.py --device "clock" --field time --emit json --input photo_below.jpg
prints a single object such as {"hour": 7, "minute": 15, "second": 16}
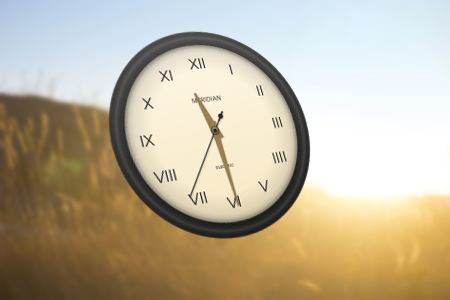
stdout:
{"hour": 11, "minute": 29, "second": 36}
